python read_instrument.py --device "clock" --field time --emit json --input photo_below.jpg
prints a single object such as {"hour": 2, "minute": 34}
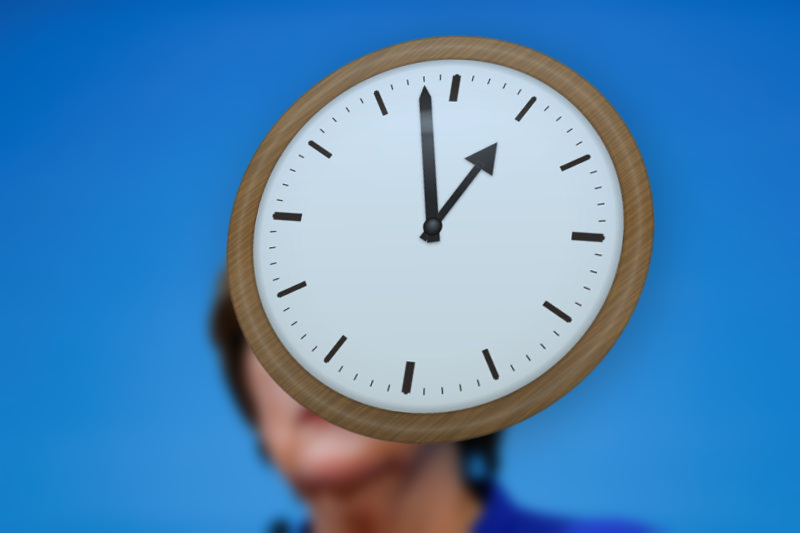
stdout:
{"hour": 12, "minute": 58}
